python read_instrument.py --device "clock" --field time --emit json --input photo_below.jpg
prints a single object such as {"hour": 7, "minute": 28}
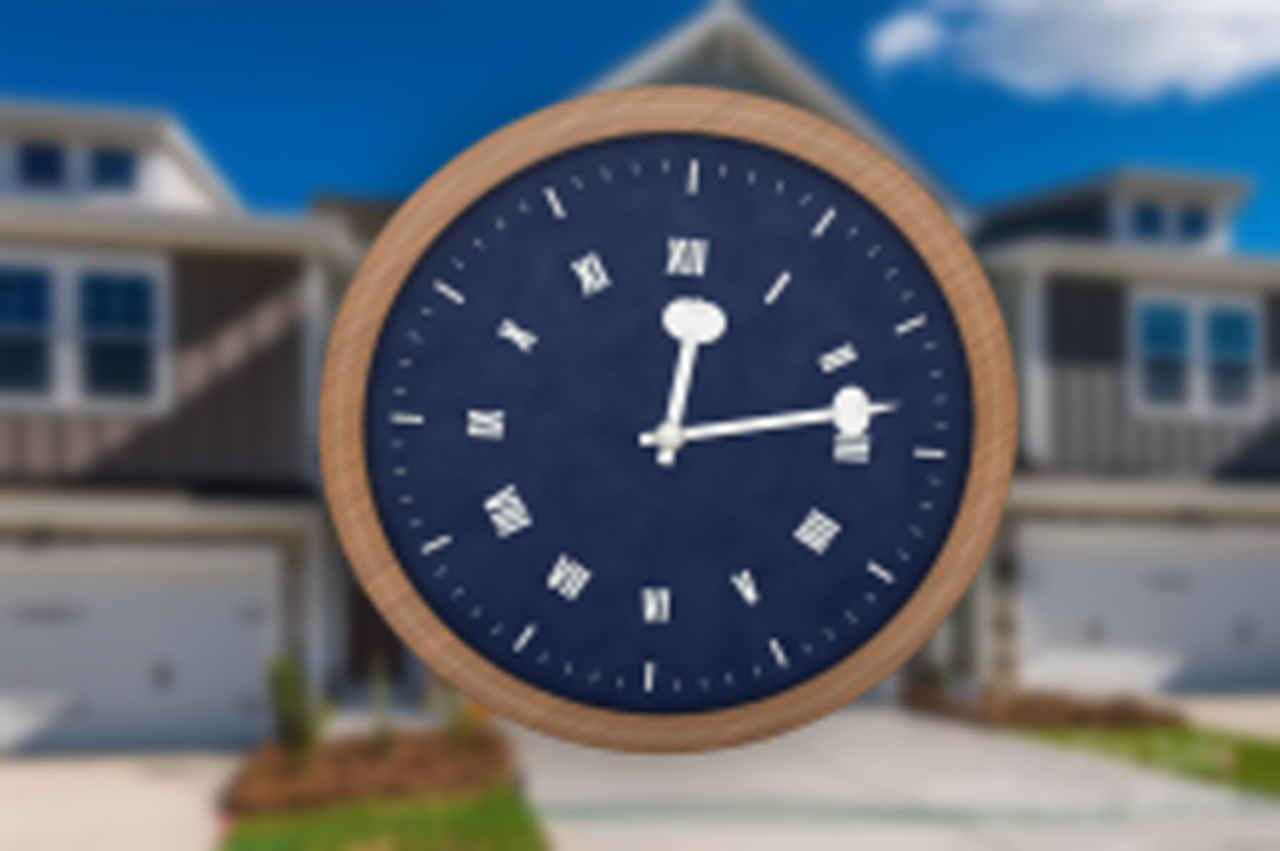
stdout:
{"hour": 12, "minute": 13}
